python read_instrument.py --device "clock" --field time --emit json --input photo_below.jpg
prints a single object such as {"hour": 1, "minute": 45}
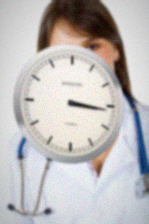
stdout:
{"hour": 3, "minute": 16}
